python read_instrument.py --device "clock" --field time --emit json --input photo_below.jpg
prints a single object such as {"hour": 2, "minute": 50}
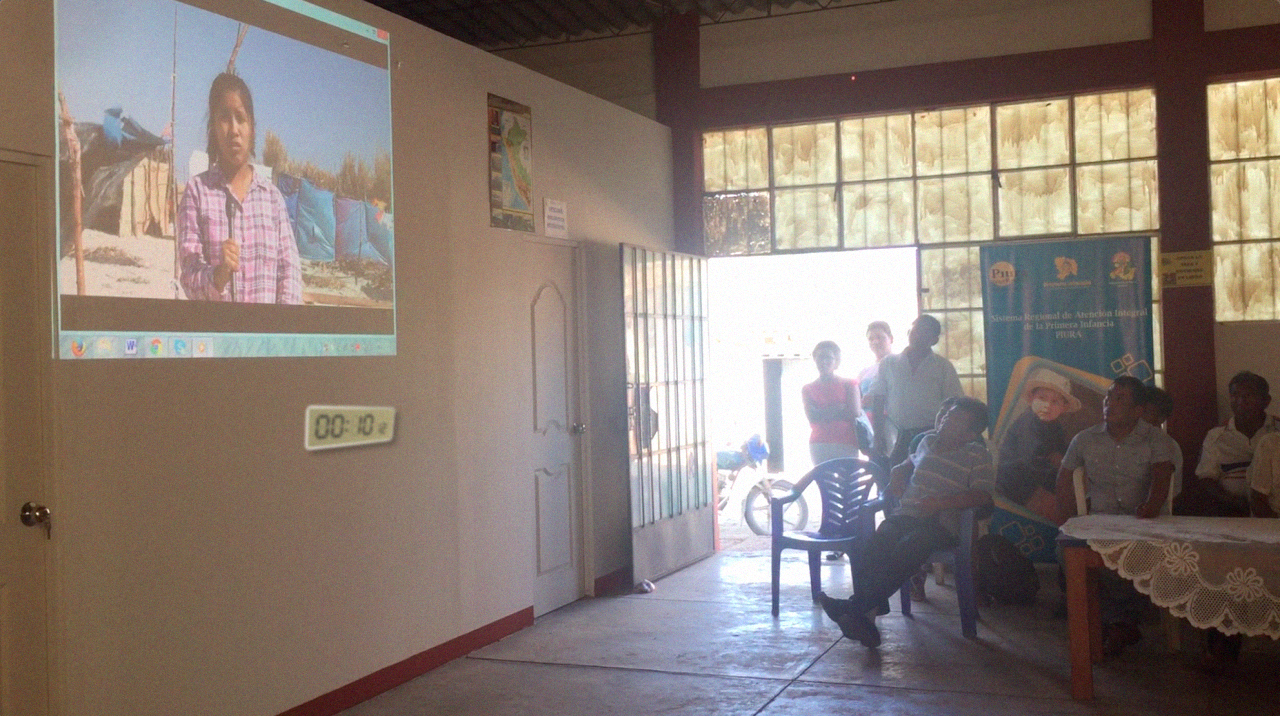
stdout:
{"hour": 0, "minute": 10}
